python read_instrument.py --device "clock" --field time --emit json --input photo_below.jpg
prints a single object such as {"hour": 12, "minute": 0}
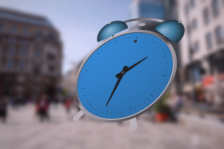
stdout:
{"hour": 1, "minute": 31}
